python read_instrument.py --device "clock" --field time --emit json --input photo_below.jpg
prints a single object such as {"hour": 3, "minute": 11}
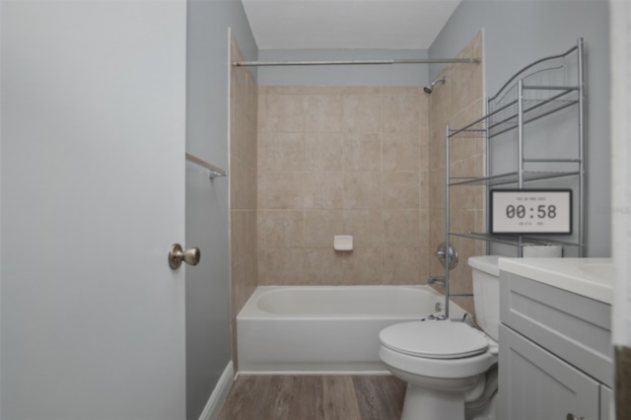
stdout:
{"hour": 0, "minute": 58}
